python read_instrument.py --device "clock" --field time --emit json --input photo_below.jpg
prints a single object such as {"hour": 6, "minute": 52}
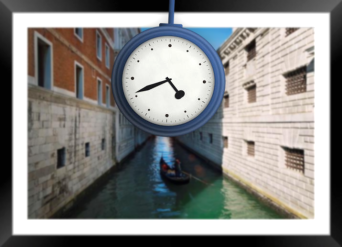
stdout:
{"hour": 4, "minute": 41}
